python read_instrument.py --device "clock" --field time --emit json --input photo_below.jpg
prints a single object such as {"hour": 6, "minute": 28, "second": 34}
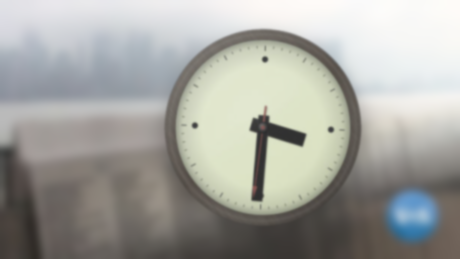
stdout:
{"hour": 3, "minute": 30, "second": 31}
